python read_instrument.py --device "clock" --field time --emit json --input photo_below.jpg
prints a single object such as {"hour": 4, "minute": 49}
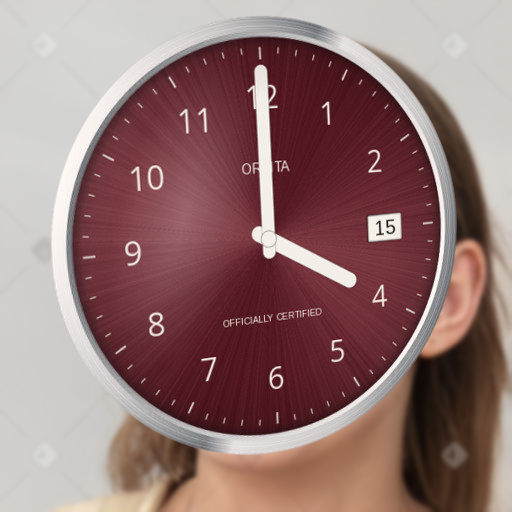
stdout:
{"hour": 4, "minute": 0}
